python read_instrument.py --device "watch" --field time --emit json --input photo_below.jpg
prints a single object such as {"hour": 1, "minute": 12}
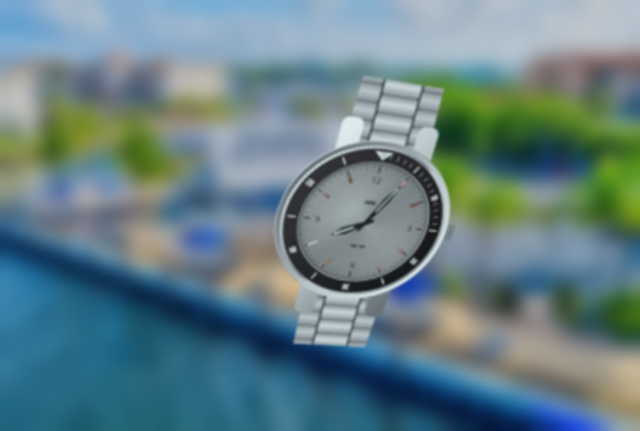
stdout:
{"hour": 8, "minute": 5}
